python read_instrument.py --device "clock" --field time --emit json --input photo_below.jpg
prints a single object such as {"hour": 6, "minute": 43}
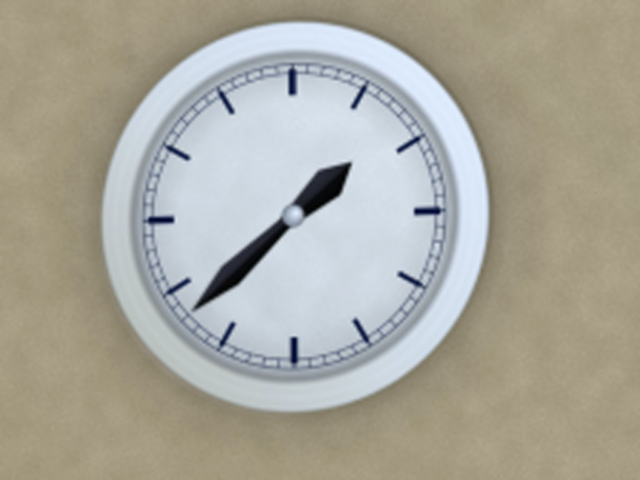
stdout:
{"hour": 1, "minute": 38}
